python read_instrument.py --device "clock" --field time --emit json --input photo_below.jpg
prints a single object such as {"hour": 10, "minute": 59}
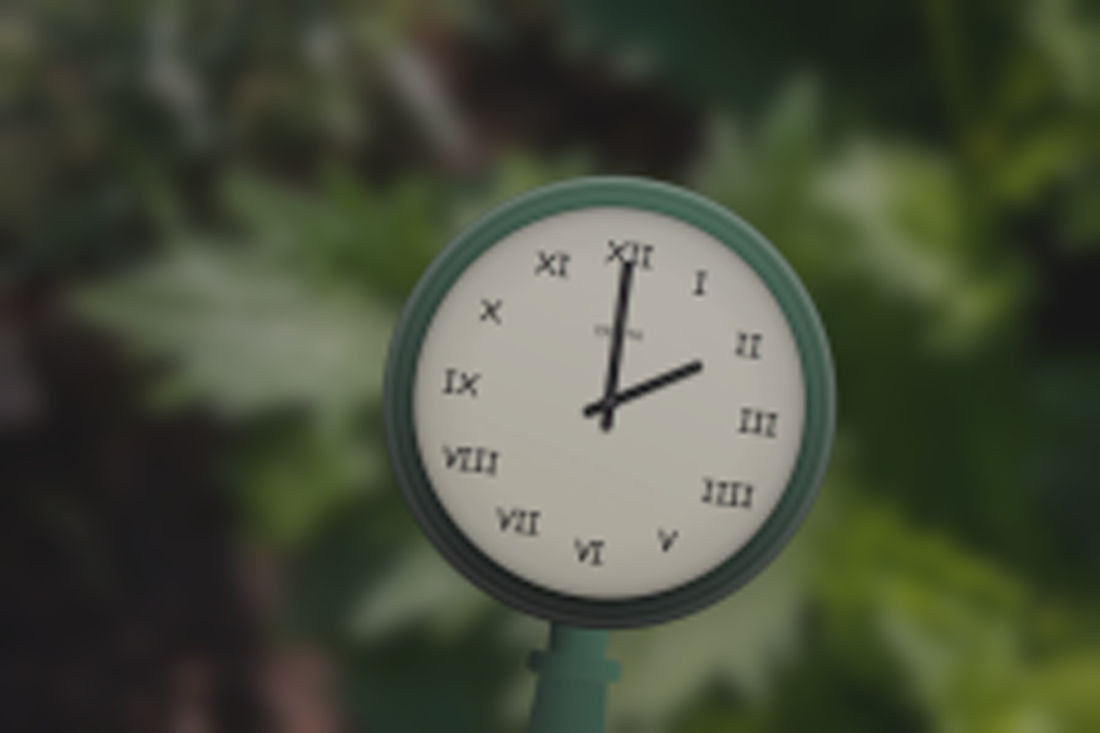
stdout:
{"hour": 2, "minute": 0}
